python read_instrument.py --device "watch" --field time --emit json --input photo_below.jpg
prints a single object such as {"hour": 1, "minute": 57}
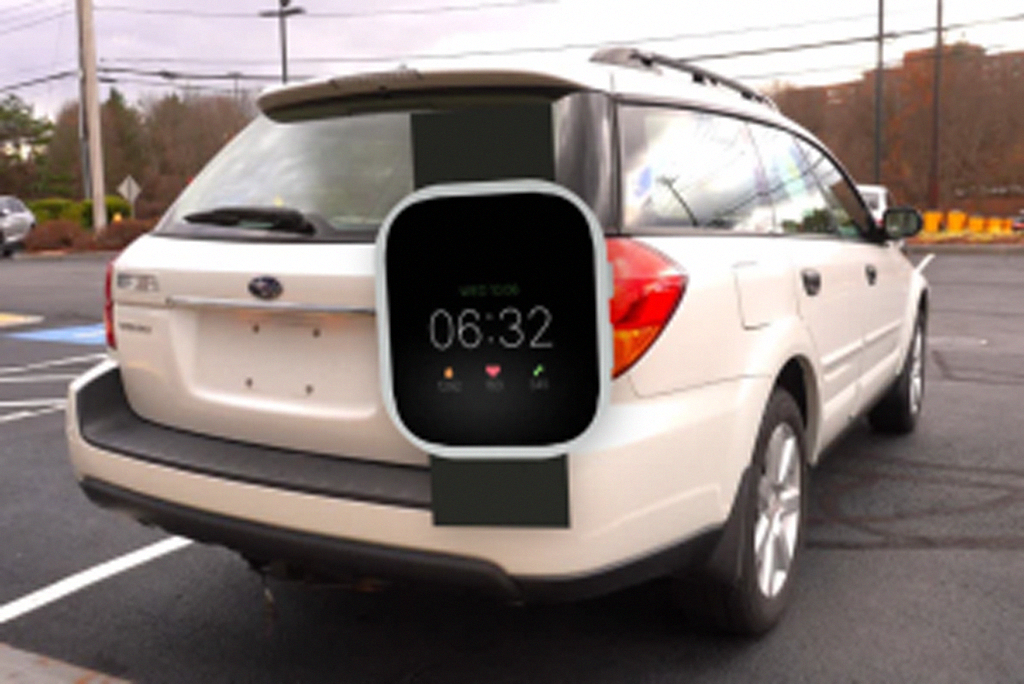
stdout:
{"hour": 6, "minute": 32}
